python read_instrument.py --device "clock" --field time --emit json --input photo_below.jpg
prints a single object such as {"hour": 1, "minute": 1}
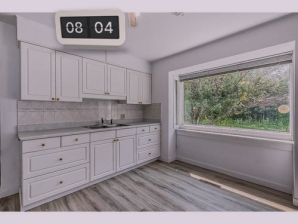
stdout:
{"hour": 8, "minute": 4}
